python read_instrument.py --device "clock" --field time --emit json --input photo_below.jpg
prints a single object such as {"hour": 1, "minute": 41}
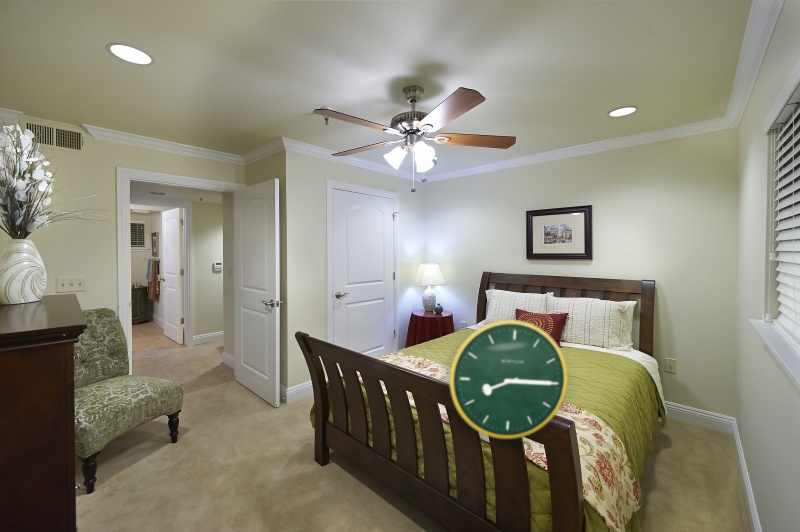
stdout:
{"hour": 8, "minute": 15}
